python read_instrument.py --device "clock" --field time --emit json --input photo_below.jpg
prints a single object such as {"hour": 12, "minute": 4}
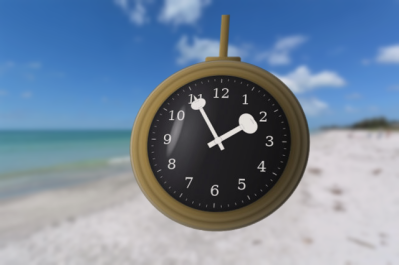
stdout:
{"hour": 1, "minute": 55}
